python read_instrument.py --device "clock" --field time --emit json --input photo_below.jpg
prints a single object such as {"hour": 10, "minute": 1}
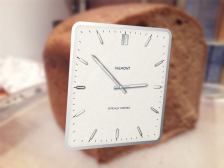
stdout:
{"hour": 2, "minute": 52}
